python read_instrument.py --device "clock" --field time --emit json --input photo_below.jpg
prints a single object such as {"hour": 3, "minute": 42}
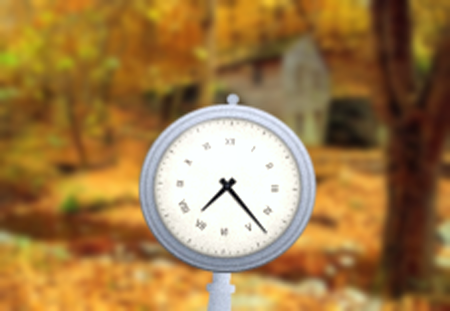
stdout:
{"hour": 7, "minute": 23}
